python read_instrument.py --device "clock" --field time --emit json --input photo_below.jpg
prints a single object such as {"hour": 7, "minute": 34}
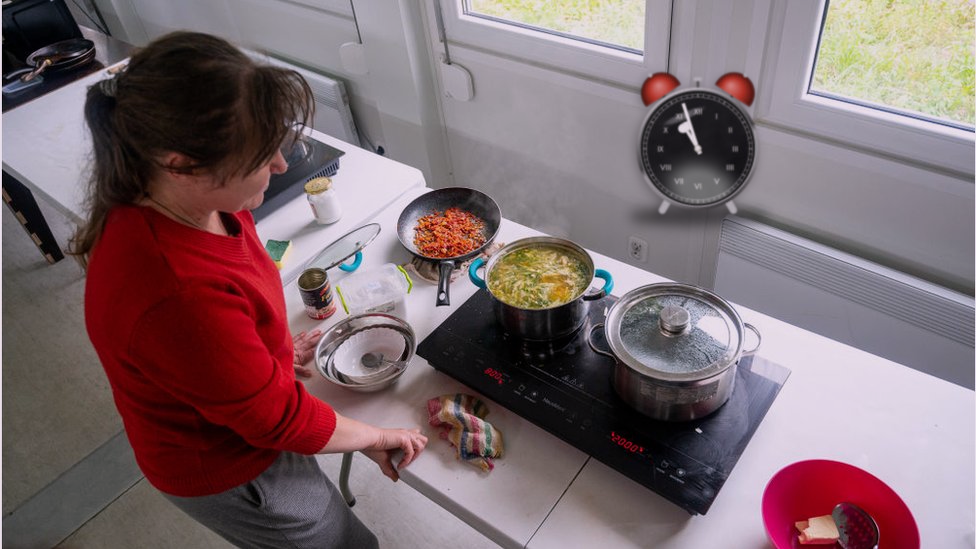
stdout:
{"hour": 10, "minute": 57}
